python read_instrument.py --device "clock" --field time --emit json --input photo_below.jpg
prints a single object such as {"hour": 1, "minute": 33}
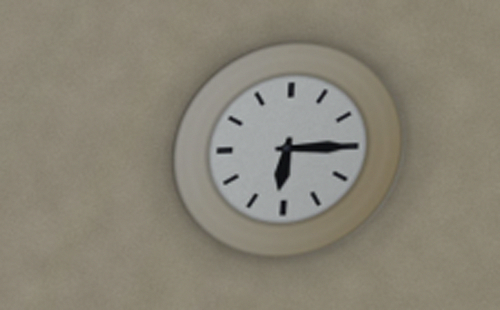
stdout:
{"hour": 6, "minute": 15}
